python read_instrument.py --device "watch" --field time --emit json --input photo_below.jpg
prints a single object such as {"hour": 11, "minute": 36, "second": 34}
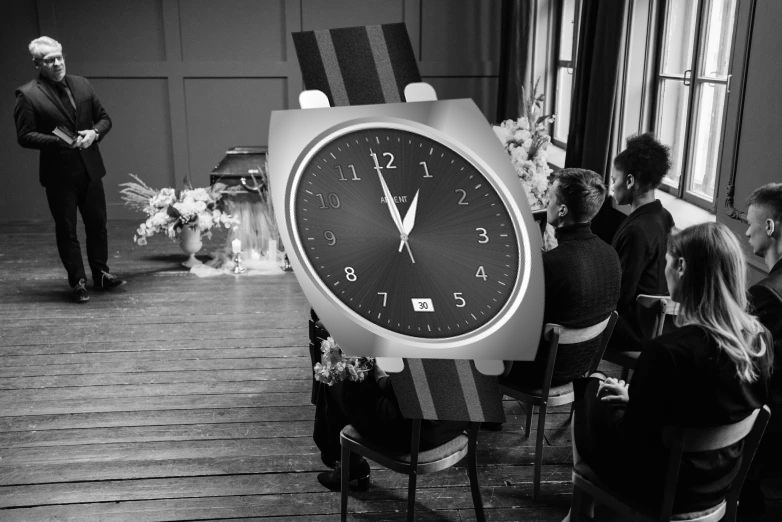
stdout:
{"hour": 12, "minute": 58, "second": 59}
